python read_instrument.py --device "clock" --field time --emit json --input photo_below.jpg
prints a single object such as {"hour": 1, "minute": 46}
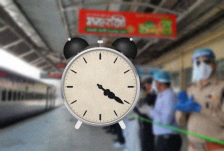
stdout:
{"hour": 4, "minute": 21}
